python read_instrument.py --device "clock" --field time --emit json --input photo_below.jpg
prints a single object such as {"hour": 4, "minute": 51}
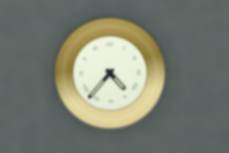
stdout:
{"hour": 4, "minute": 37}
